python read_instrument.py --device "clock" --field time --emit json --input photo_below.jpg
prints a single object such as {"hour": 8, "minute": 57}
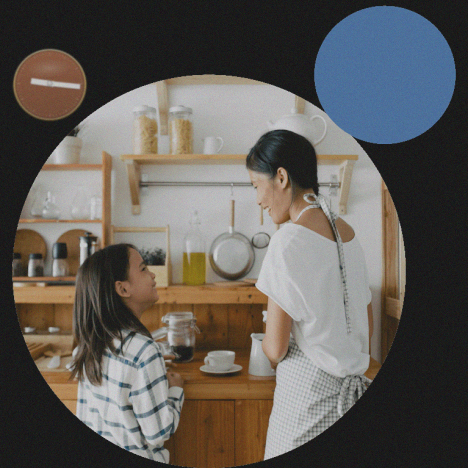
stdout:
{"hour": 9, "minute": 16}
